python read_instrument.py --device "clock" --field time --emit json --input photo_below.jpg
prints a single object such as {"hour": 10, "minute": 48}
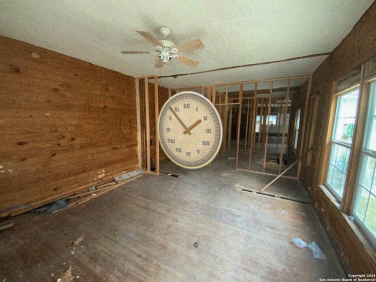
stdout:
{"hour": 1, "minute": 53}
